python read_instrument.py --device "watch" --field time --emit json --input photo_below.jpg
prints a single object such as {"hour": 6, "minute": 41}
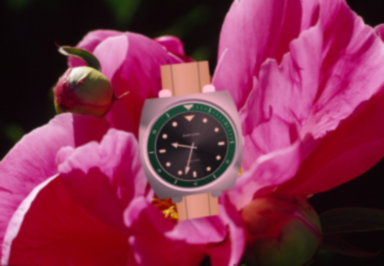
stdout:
{"hour": 9, "minute": 33}
